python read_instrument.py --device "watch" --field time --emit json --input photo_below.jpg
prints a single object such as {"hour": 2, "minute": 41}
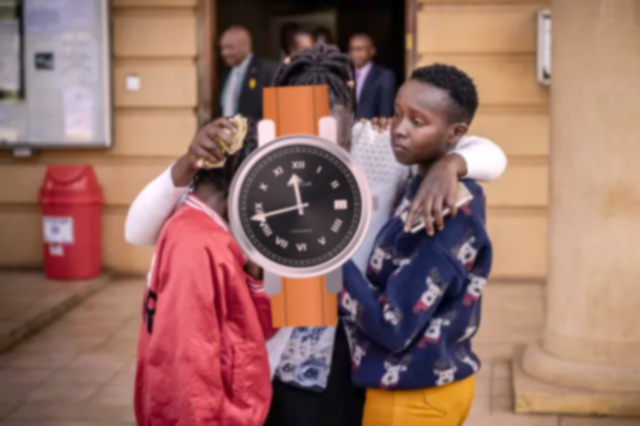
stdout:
{"hour": 11, "minute": 43}
